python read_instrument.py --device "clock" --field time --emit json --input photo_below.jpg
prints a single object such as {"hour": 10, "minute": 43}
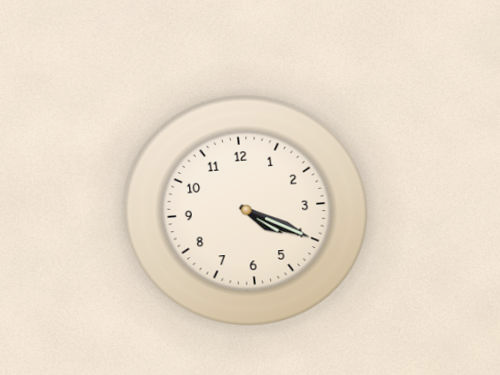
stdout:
{"hour": 4, "minute": 20}
